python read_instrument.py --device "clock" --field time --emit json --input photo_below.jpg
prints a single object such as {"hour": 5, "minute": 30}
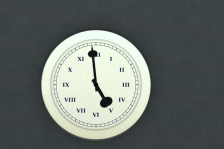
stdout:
{"hour": 4, "minute": 59}
